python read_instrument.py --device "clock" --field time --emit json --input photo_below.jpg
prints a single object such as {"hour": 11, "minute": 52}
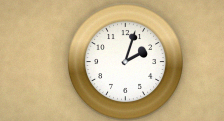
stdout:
{"hour": 2, "minute": 3}
